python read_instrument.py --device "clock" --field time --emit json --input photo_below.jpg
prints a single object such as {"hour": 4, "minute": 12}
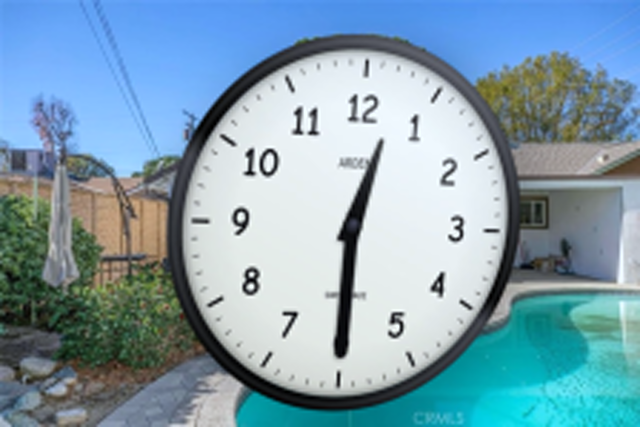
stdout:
{"hour": 12, "minute": 30}
